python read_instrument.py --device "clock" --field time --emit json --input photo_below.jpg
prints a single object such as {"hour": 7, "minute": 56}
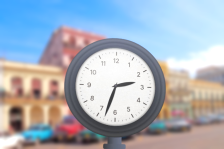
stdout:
{"hour": 2, "minute": 33}
